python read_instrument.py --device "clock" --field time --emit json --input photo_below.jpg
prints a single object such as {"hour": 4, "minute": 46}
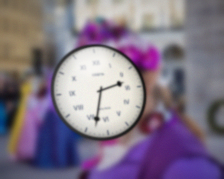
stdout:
{"hour": 2, "minute": 33}
